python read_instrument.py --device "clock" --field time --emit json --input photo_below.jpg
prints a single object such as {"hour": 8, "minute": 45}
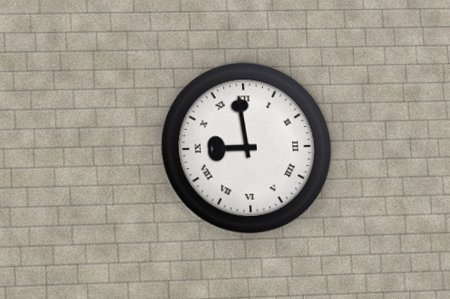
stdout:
{"hour": 8, "minute": 59}
